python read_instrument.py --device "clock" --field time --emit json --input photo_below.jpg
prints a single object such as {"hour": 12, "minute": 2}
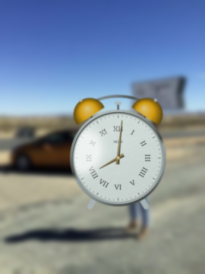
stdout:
{"hour": 8, "minute": 1}
